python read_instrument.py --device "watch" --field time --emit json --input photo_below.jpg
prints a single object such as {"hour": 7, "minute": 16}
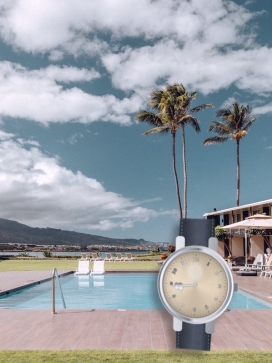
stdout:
{"hour": 8, "minute": 44}
